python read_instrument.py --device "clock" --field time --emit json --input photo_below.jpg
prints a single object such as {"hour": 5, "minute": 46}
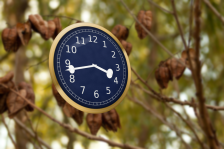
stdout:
{"hour": 3, "minute": 43}
